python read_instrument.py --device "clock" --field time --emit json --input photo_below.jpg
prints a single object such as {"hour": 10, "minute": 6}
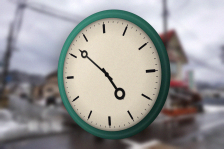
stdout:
{"hour": 4, "minute": 52}
